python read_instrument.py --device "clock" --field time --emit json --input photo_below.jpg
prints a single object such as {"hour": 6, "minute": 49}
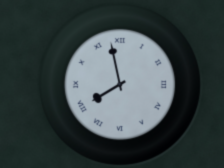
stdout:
{"hour": 7, "minute": 58}
